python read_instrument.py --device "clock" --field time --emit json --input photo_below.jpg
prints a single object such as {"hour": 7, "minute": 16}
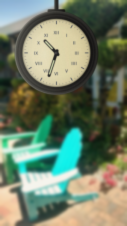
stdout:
{"hour": 10, "minute": 33}
